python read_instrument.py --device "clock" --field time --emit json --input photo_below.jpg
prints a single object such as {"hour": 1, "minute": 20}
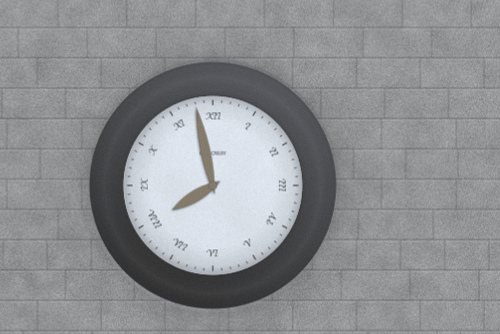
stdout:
{"hour": 7, "minute": 58}
